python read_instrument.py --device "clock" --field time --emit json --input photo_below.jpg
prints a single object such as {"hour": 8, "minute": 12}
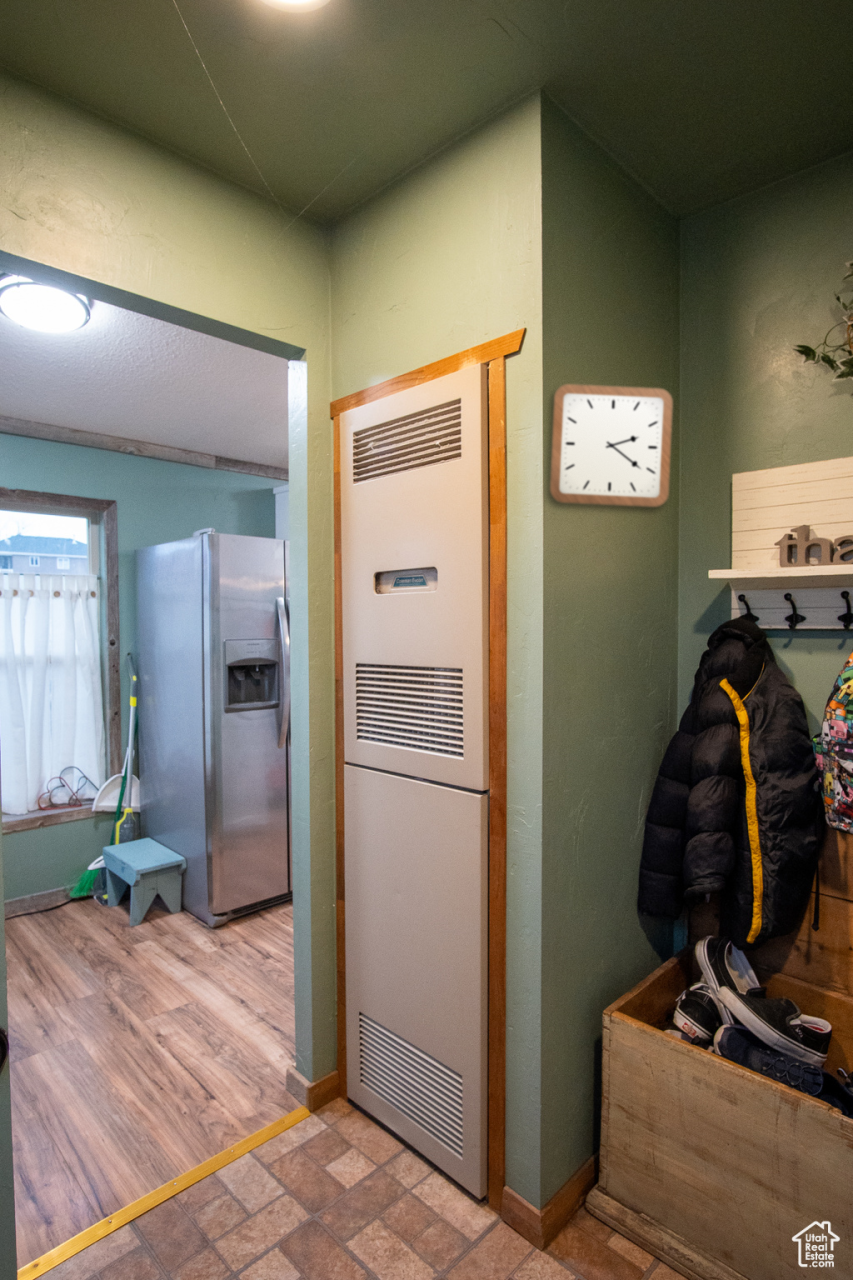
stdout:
{"hour": 2, "minute": 21}
